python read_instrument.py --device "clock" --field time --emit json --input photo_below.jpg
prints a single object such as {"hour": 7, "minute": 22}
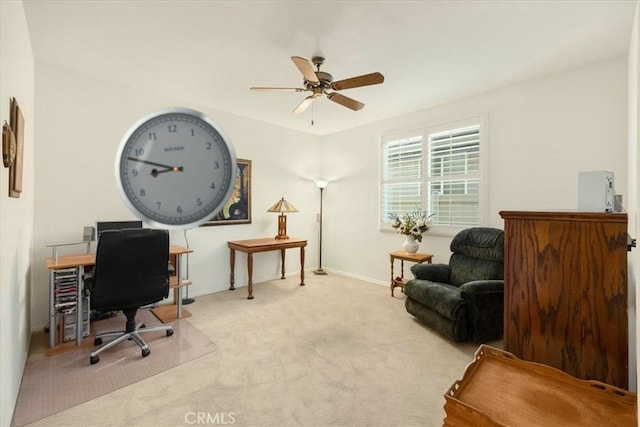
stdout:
{"hour": 8, "minute": 48}
